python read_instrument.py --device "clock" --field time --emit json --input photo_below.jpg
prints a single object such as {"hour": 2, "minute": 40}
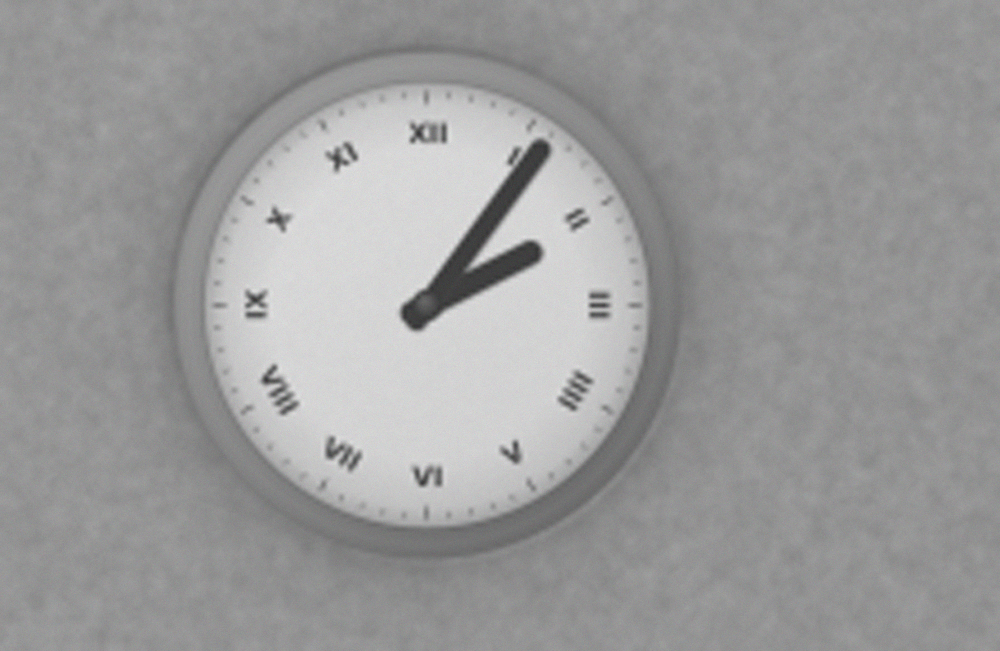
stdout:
{"hour": 2, "minute": 6}
